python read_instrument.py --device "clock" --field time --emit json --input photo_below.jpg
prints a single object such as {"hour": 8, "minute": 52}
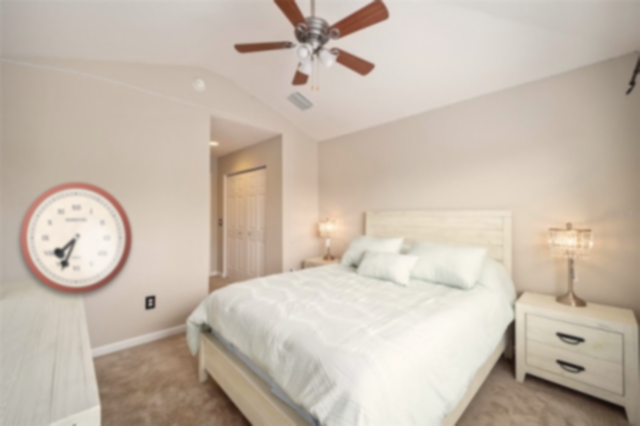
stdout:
{"hour": 7, "minute": 34}
